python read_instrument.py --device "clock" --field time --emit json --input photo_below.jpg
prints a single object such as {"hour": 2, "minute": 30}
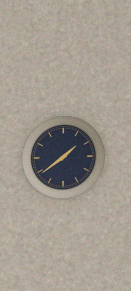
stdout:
{"hour": 1, "minute": 39}
